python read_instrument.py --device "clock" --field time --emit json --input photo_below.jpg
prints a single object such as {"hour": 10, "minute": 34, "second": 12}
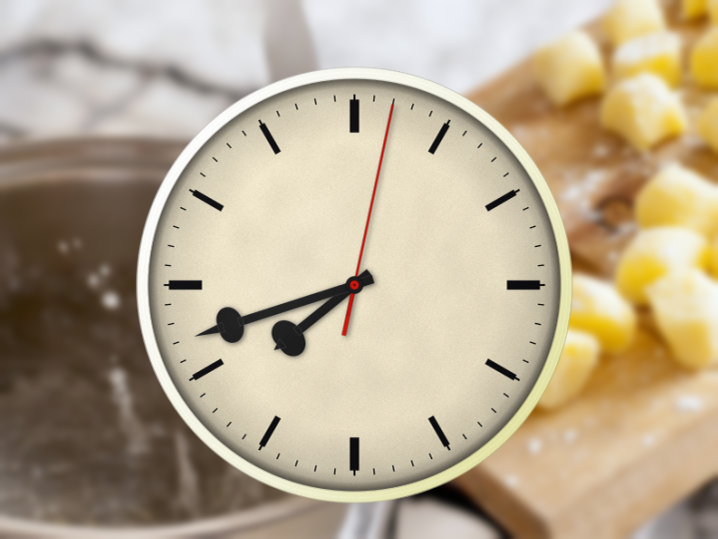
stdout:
{"hour": 7, "minute": 42, "second": 2}
